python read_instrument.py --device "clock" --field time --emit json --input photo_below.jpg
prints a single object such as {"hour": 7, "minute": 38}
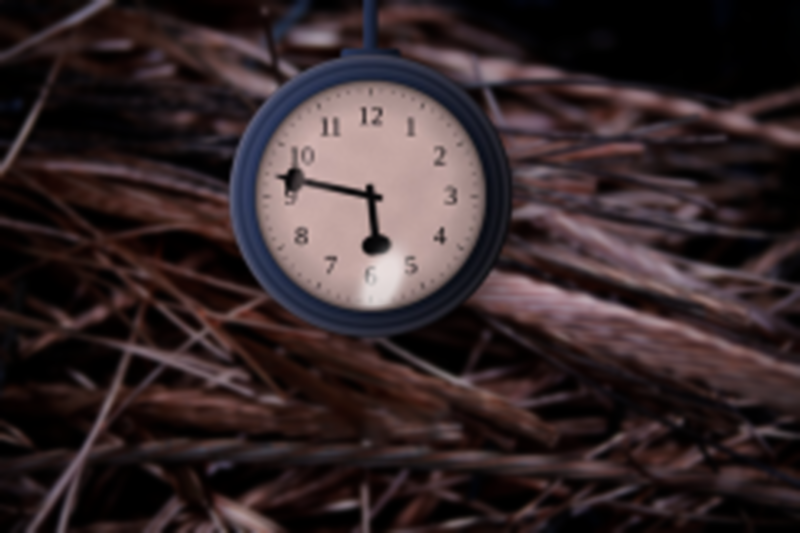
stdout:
{"hour": 5, "minute": 47}
